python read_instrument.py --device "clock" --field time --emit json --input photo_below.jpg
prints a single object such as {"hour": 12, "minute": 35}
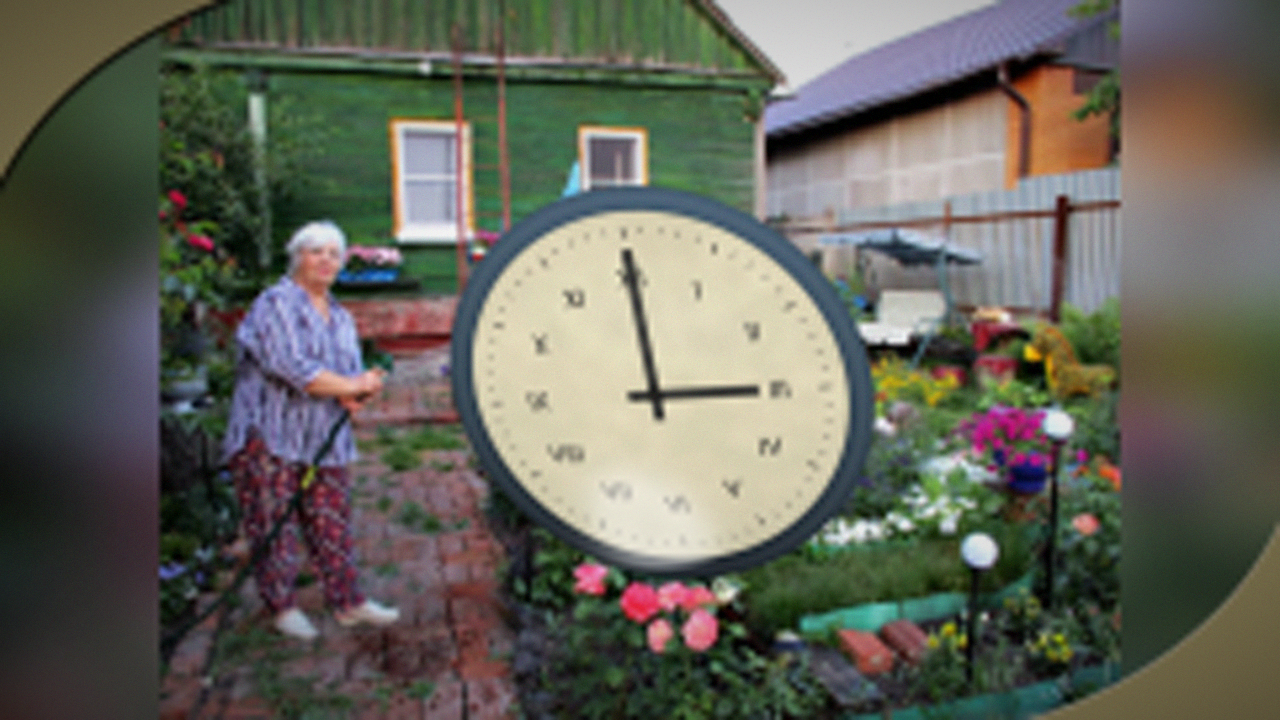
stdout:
{"hour": 3, "minute": 0}
